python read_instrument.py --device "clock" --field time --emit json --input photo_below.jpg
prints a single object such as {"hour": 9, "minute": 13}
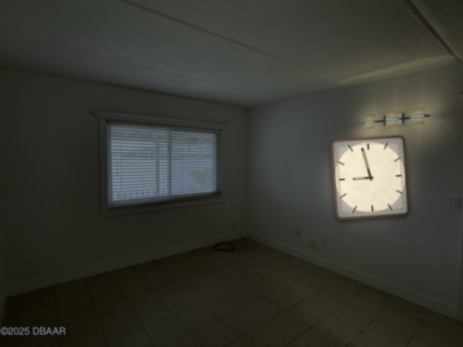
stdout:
{"hour": 8, "minute": 58}
